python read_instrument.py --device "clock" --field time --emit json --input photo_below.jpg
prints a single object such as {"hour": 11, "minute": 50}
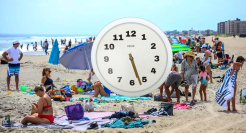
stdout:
{"hour": 5, "minute": 27}
